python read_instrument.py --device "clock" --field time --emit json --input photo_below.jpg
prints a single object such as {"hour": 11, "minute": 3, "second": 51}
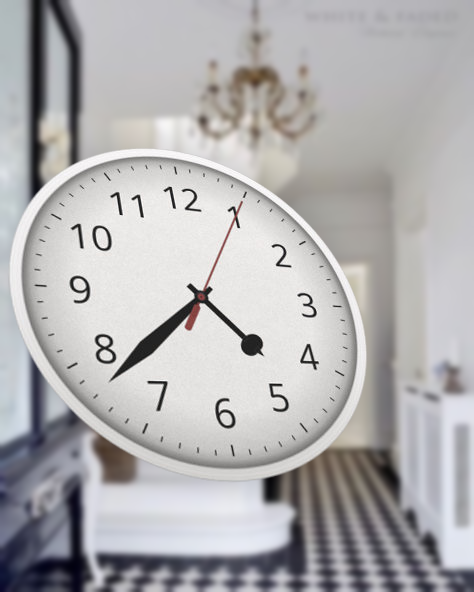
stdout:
{"hour": 4, "minute": 38, "second": 5}
